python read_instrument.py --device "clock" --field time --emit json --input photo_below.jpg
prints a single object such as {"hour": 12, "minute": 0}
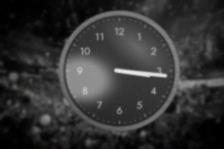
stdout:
{"hour": 3, "minute": 16}
